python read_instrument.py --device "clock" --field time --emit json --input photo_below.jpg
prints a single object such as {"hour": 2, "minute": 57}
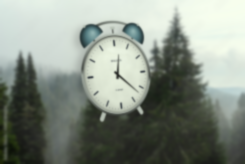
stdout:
{"hour": 12, "minute": 22}
